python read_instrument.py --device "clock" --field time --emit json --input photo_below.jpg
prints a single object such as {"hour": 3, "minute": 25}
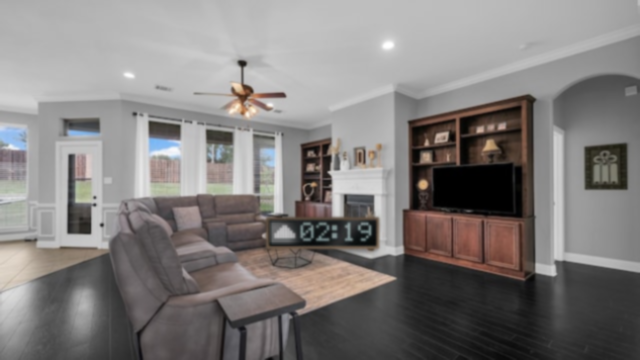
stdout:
{"hour": 2, "minute": 19}
